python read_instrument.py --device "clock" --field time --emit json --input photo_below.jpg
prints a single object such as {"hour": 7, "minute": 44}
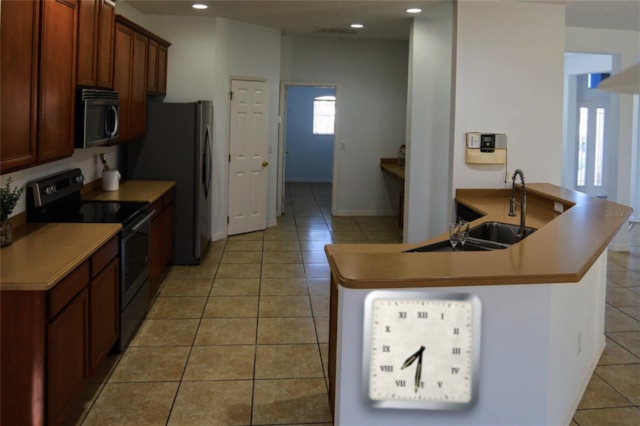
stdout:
{"hour": 7, "minute": 31}
